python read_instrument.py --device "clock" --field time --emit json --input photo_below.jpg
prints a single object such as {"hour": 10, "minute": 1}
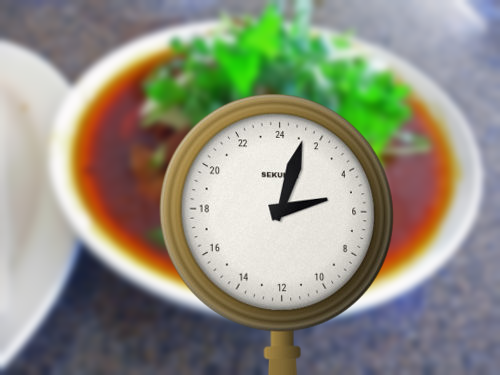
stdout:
{"hour": 5, "minute": 3}
